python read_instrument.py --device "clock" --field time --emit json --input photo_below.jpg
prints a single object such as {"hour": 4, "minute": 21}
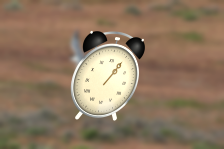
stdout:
{"hour": 1, "minute": 5}
